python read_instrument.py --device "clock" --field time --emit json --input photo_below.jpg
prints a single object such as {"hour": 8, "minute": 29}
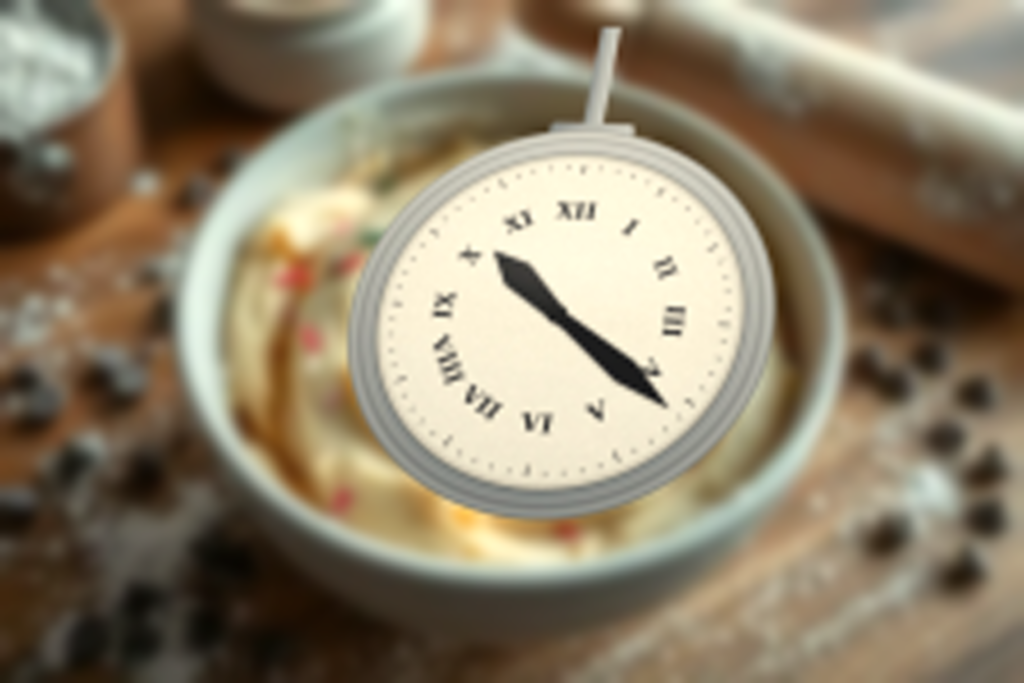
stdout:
{"hour": 10, "minute": 21}
